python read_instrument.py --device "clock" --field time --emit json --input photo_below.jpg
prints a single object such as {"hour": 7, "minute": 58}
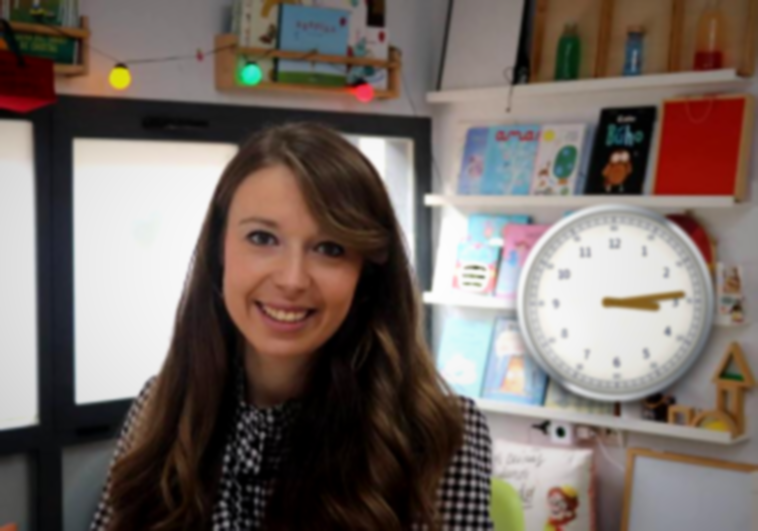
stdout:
{"hour": 3, "minute": 14}
